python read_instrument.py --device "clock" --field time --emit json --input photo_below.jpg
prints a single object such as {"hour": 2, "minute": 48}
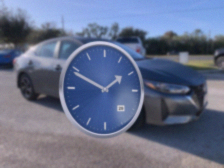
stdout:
{"hour": 1, "minute": 49}
